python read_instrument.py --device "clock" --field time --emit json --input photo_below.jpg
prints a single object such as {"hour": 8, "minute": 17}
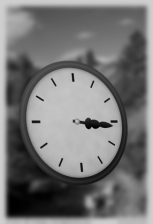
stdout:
{"hour": 3, "minute": 16}
